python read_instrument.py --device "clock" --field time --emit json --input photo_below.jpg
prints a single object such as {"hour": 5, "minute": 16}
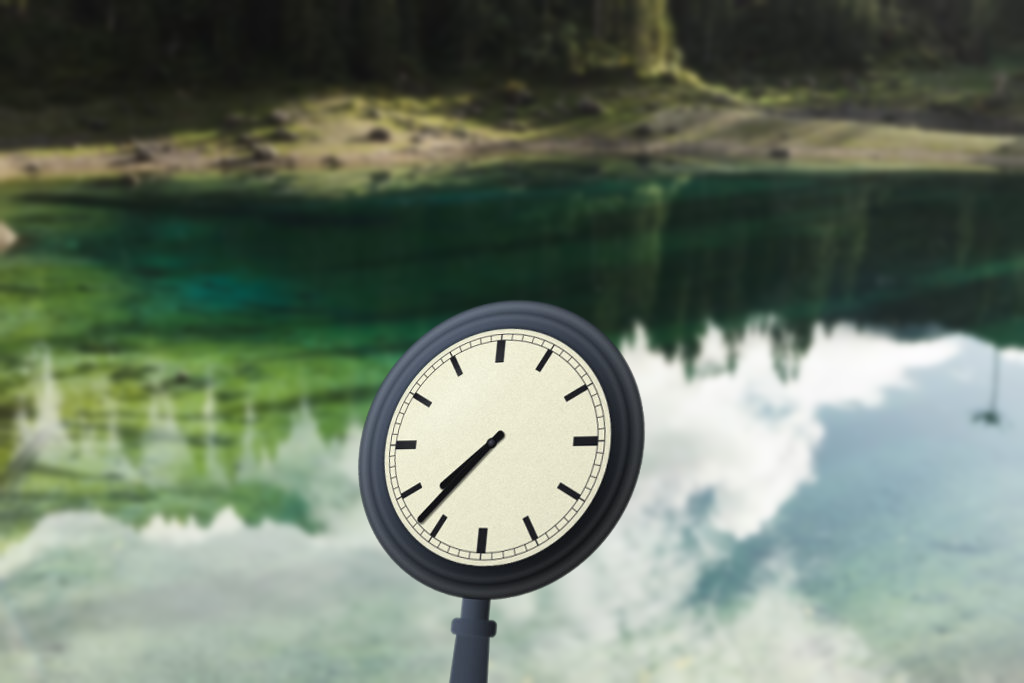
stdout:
{"hour": 7, "minute": 37}
